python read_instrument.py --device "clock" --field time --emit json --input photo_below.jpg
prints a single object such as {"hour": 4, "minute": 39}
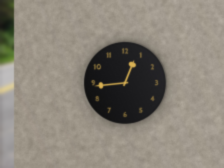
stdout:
{"hour": 12, "minute": 44}
